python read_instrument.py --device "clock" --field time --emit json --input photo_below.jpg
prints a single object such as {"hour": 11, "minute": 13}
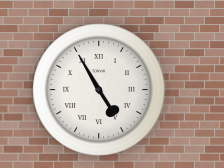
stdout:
{"hour": 4, "minute": 55}
